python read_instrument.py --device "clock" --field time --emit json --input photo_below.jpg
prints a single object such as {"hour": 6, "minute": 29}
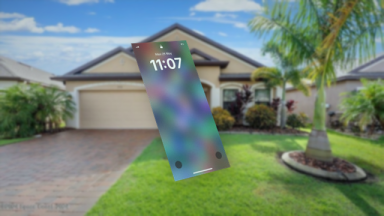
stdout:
{"hour": 11, "minute": 7}
